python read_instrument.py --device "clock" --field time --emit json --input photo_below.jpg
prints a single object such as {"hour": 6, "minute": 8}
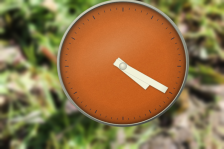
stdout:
{"hour": 4, "minute": 20}
